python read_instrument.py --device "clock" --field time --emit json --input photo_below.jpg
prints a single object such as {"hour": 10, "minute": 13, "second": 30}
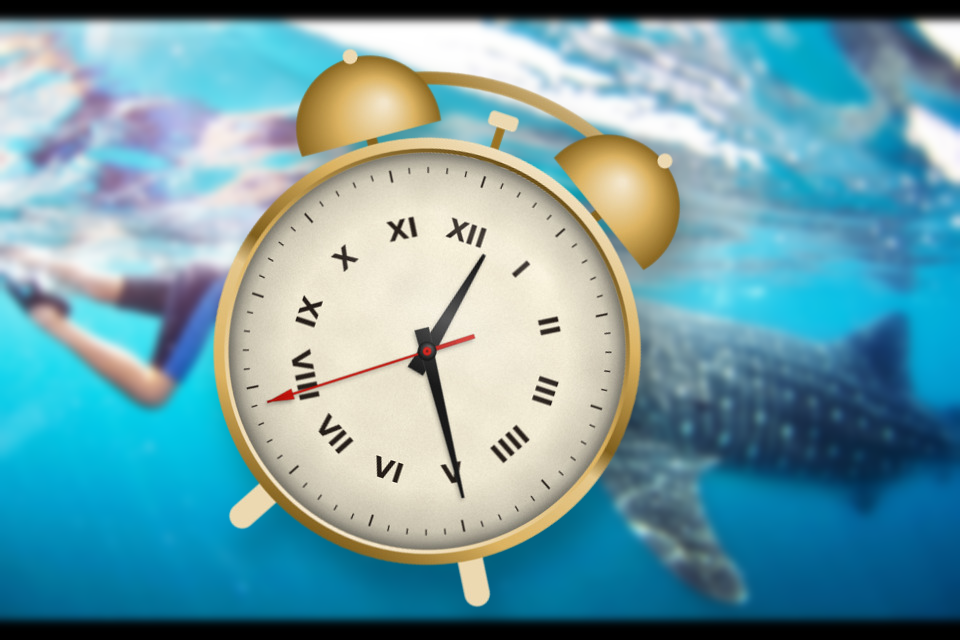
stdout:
{"hour": 12, "minute": 24, "second": 39}
